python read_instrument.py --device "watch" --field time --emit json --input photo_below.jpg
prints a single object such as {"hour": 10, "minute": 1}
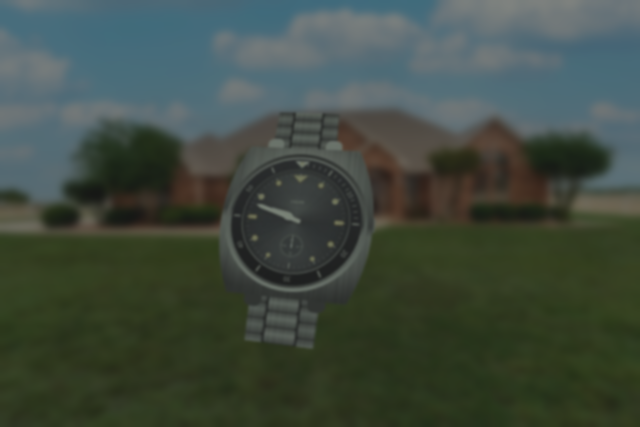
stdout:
{"hour": 9, "minute": 48}
